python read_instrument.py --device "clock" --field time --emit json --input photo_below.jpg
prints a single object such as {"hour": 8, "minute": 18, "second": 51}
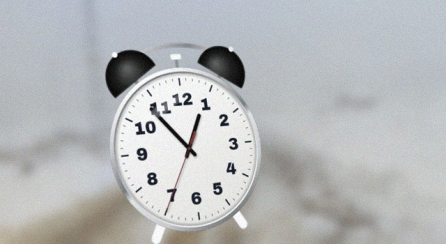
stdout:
{"hour": 12, "minute": 53, "second": 35}
